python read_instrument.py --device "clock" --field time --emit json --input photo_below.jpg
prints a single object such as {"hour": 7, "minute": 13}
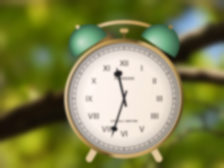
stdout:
{"hour": 11, "minute": 33}
